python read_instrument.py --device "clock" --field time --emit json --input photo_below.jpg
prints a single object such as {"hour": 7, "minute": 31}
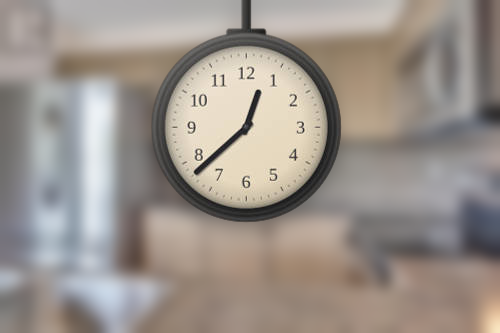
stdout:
{"hour": 12, "minute": 38}
